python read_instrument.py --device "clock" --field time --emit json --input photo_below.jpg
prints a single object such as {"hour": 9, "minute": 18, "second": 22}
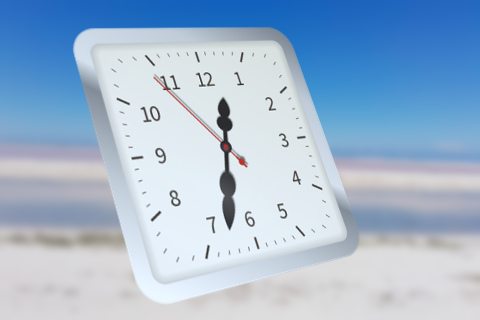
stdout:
{"hour": 12, "minute": 32, "second": 54}
